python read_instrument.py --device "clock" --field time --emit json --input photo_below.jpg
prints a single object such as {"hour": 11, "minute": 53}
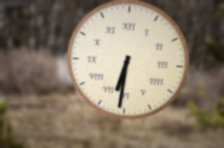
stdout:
{"hour": 6, "minute": 31}
